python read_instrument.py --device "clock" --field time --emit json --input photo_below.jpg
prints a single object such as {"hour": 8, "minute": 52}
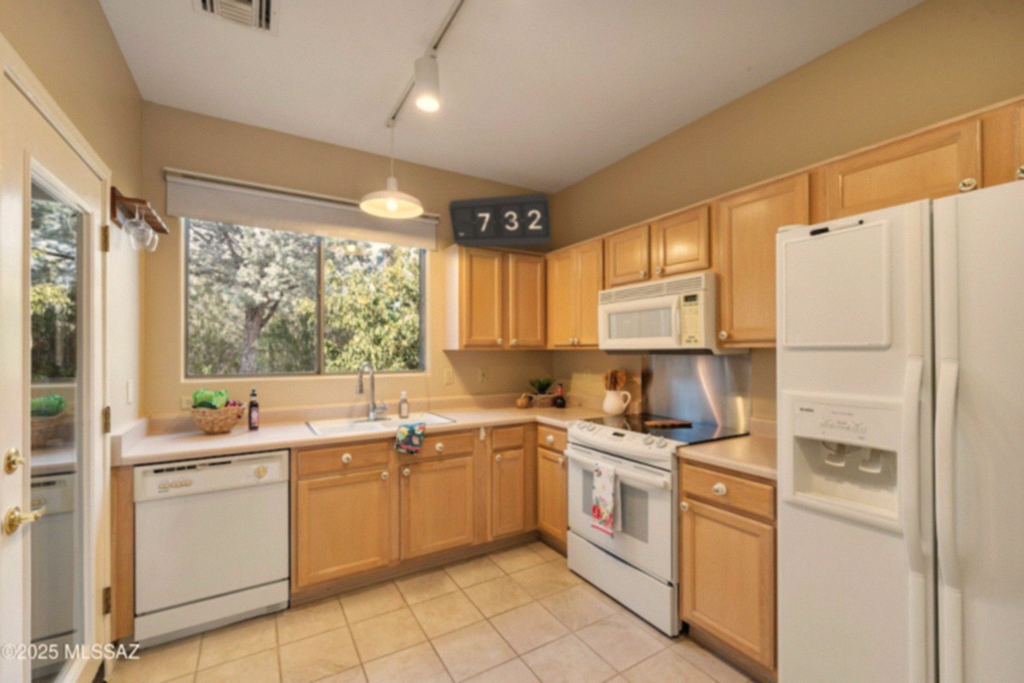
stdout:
{"hour": 7, "minute": 32}
